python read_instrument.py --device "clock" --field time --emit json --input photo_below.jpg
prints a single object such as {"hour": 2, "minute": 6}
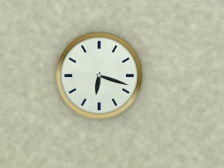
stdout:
{"hour": 6, "minute": 18}
